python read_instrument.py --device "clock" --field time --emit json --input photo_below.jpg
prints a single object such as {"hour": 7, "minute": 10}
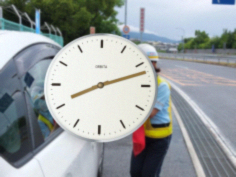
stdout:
{"hour": 8, "minute": 12}
